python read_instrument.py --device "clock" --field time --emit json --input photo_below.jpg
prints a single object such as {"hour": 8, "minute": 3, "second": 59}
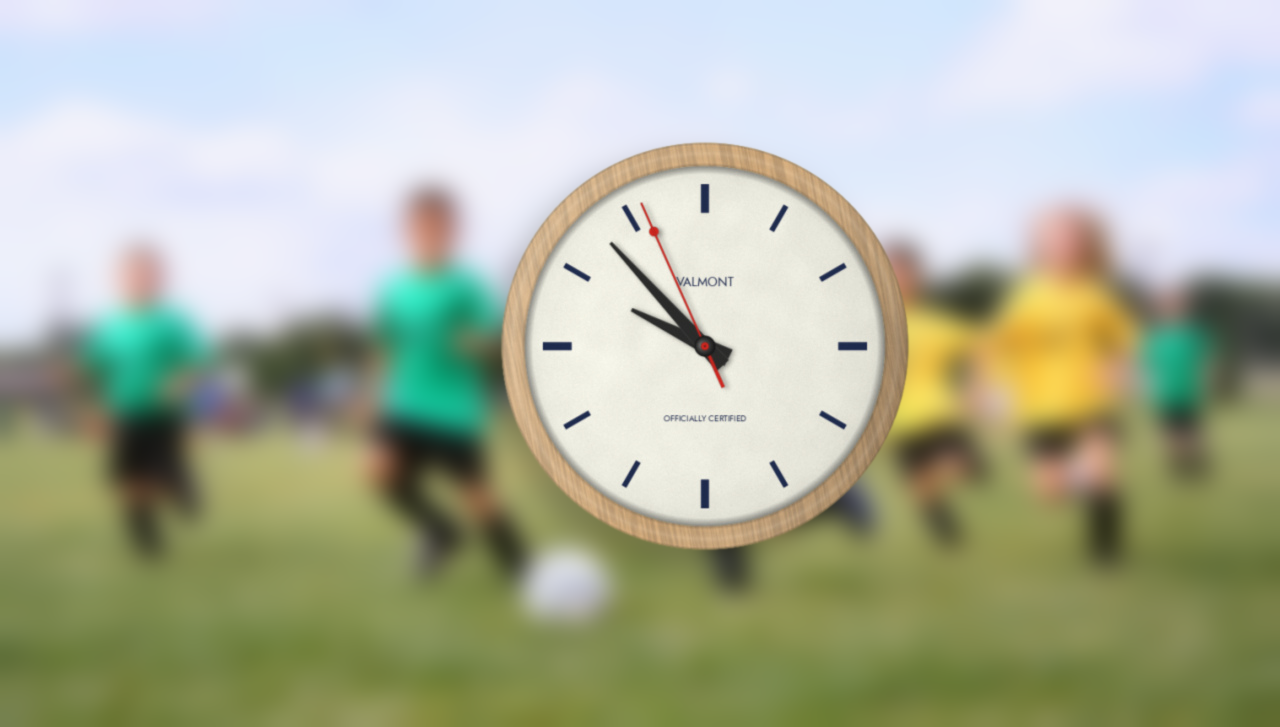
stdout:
{"hour": 9, "minute": 52, "second": 56}
